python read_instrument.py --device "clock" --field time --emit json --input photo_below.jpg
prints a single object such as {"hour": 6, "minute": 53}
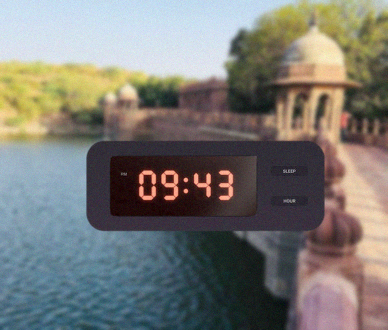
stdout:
{"hour": 9, "minute": 43}
